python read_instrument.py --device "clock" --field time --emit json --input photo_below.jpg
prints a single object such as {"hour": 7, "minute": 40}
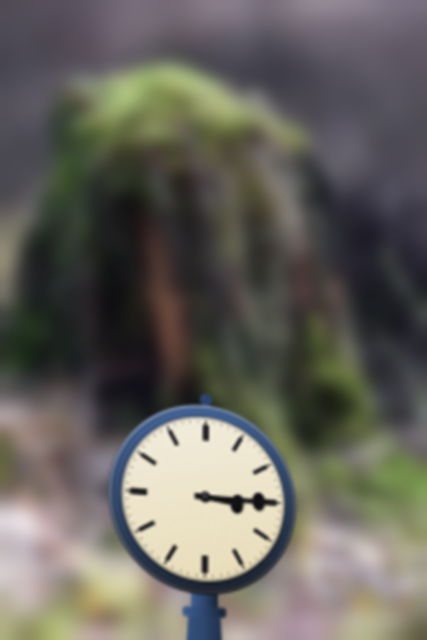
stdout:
{"hour": 3, "minute": 15}
